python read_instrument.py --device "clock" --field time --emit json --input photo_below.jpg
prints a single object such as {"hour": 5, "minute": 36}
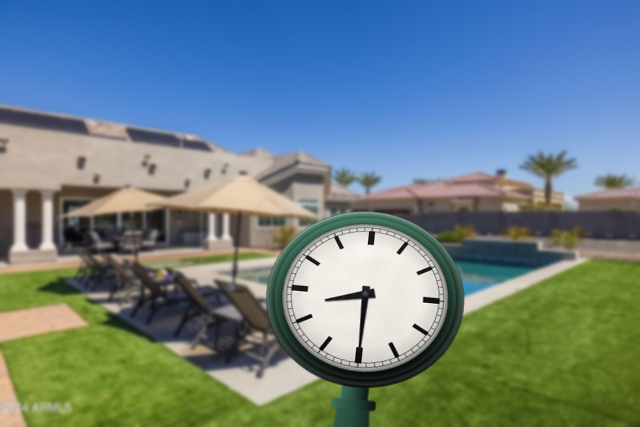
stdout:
{"hour": 8, "minute": 30}
